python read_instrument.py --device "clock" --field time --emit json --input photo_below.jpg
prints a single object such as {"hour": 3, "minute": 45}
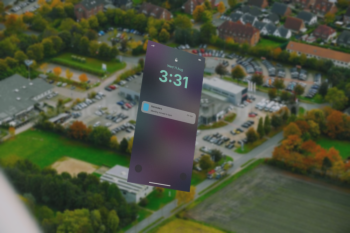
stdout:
{"hour": 3, "minute": 31}
